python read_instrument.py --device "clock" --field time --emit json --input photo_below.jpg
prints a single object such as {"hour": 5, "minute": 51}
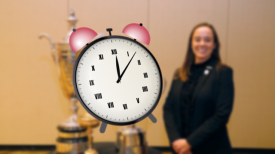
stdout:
{"hour": 12, "minute": 7}
